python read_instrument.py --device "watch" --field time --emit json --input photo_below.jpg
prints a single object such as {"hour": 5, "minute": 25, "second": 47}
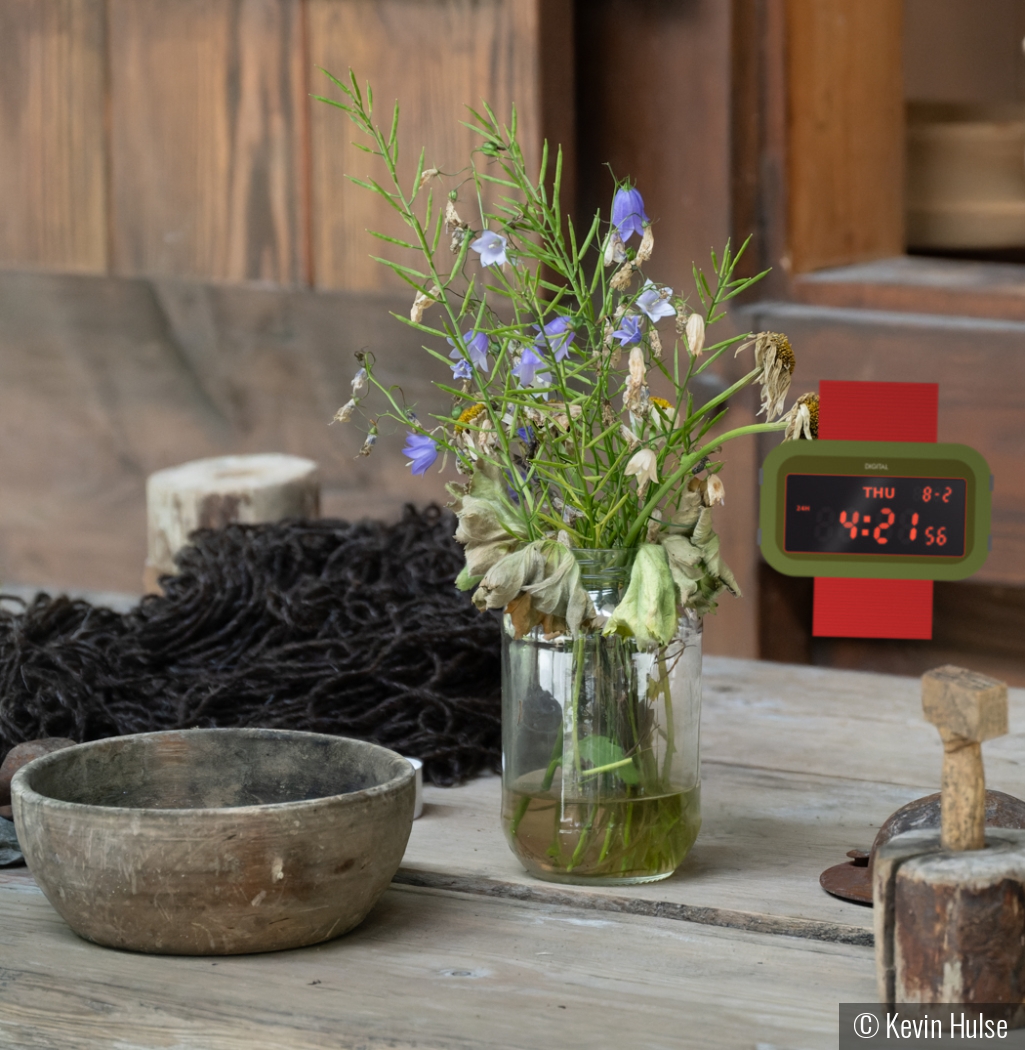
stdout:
{"hour": 4, "minute": 21, "second": 56}
